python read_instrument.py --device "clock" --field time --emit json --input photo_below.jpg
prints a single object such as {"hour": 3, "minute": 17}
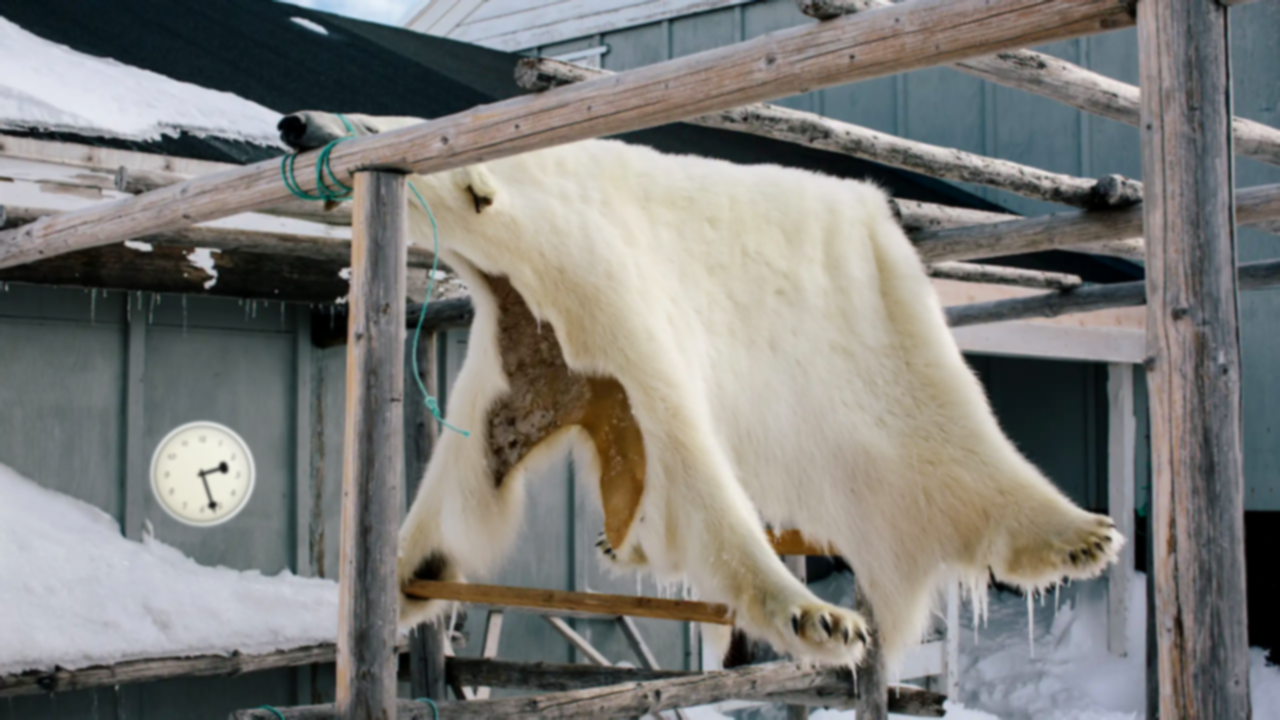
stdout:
{"hour": 2, "minute": 27}
